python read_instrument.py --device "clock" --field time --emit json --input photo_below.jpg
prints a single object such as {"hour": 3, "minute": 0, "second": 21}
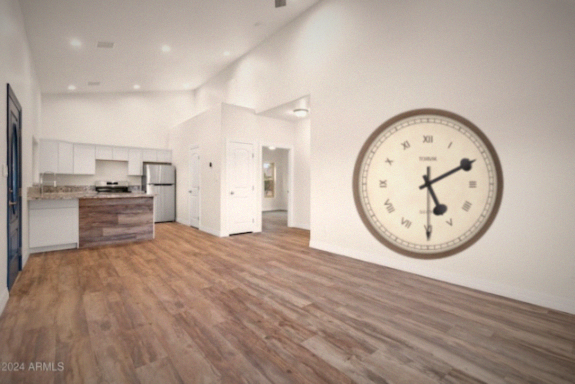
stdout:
{"hour": 5, "minute": 10, "second": 30}
